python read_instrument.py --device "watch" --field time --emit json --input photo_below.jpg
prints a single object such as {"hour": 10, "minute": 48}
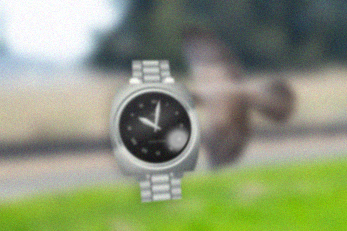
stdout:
{"hour": 10, "minute": 2}
